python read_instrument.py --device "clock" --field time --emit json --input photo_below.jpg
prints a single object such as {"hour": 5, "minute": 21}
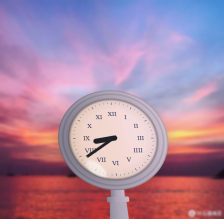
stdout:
{"hour": 8, "minute": 39}
